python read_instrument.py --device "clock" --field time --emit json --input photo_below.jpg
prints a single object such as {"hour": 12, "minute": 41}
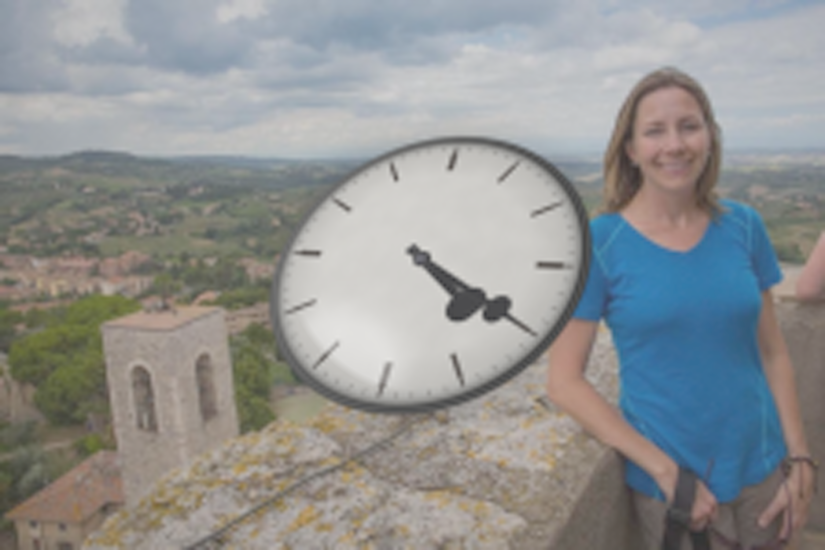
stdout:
{"hour": 4, "minute": 20}
